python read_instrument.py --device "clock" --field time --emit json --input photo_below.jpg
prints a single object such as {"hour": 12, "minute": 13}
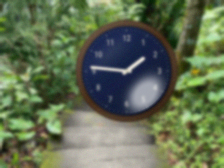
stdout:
{"hour": 1, "minute": 46}
